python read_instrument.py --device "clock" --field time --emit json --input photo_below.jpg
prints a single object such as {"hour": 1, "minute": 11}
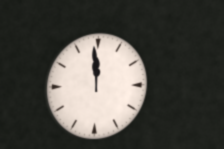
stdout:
{"hour": 11, "minute": 59}
